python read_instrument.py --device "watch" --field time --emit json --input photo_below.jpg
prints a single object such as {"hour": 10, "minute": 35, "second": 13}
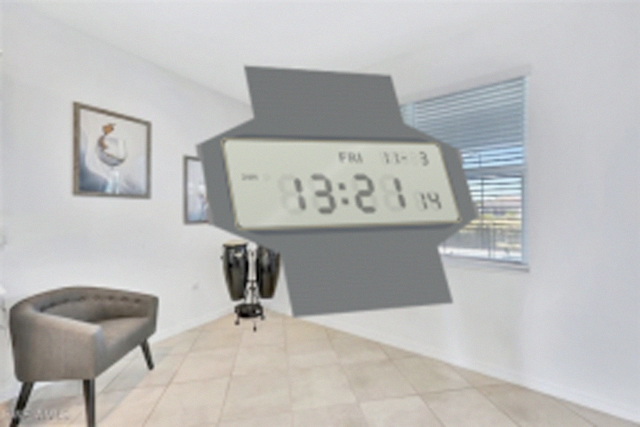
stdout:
{"hour": 13, "minute": 21, "second": 14}
